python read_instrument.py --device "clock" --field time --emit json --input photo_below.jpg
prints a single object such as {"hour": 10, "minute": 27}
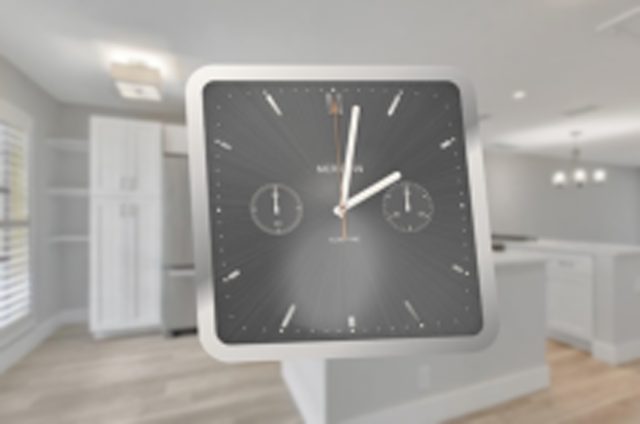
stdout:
{"hour": 2, "minute": 2}
